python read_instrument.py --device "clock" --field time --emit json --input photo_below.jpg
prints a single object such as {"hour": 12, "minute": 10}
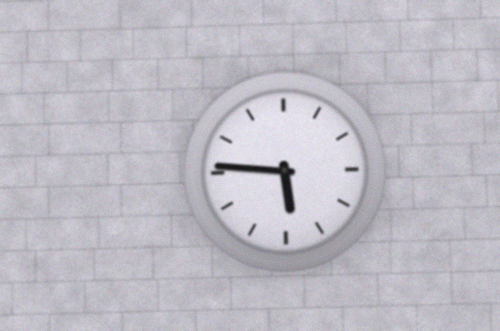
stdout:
{"hour": 5, "minute": 46}
